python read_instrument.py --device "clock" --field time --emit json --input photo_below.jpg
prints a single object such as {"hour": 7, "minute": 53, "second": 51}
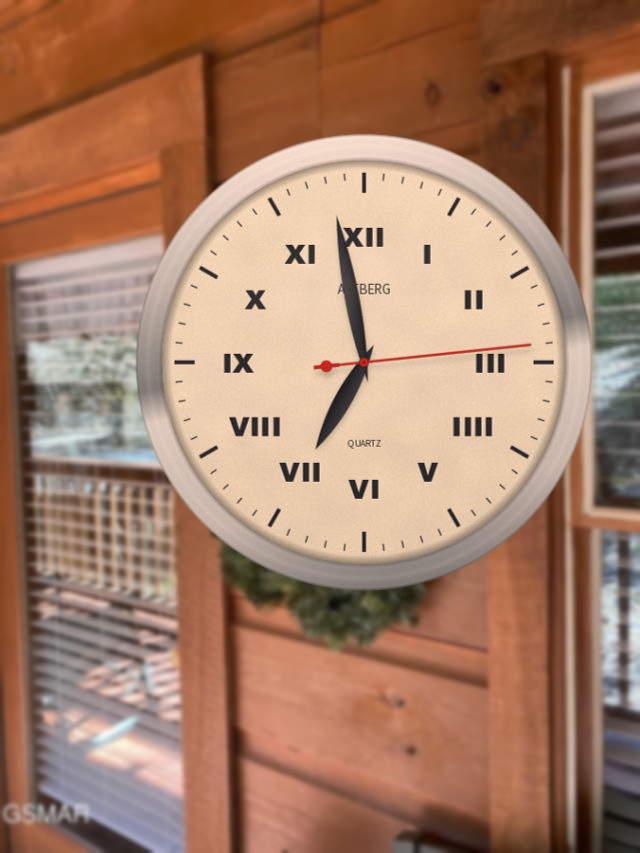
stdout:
{"hour": 6, "minute": 58, "second": 14}
